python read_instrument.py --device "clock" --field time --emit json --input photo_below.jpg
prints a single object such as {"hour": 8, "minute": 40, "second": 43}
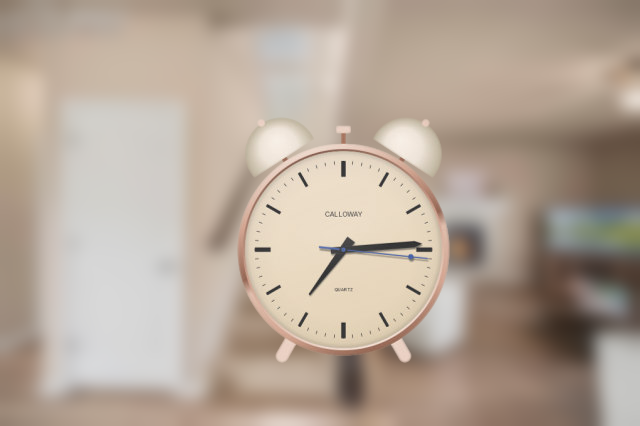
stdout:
{"hour": 7, "minute": 14, "second": 16}
